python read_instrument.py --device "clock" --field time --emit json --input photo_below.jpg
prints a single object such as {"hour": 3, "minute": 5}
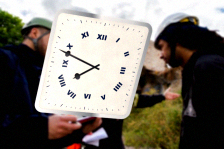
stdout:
{"hour": 7, "minute": 48}
